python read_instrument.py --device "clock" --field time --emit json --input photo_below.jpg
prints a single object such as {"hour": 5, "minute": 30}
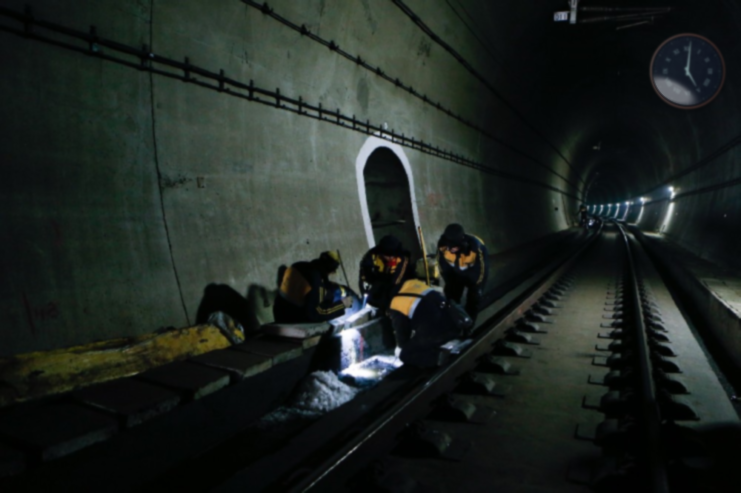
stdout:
{"hour": 5, "minute": 1}
